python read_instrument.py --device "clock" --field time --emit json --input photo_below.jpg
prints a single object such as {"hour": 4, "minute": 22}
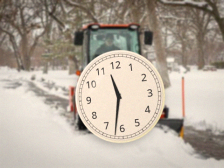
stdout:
{"hour": 11, "minute": 32}
